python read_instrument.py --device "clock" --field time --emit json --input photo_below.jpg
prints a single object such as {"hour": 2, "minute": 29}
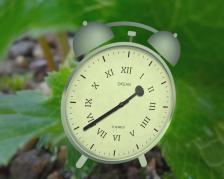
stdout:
{"hour": 1, "minute": 39}
